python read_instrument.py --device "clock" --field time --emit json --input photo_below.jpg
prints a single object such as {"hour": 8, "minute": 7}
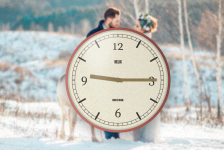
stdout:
{"hour": 9, "minute": 15}
